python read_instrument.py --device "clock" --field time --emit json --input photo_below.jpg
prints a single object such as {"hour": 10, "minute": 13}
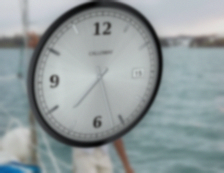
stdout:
{"hour": 7, "minute": 27}
